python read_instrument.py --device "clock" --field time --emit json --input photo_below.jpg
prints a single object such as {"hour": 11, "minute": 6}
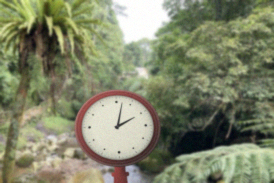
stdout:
{"hour": 2, "minute": 2}
